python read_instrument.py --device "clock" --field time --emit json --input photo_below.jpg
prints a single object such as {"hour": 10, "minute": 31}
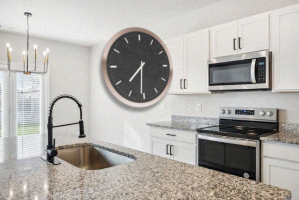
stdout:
{"hour": 7, "minute": 31}
